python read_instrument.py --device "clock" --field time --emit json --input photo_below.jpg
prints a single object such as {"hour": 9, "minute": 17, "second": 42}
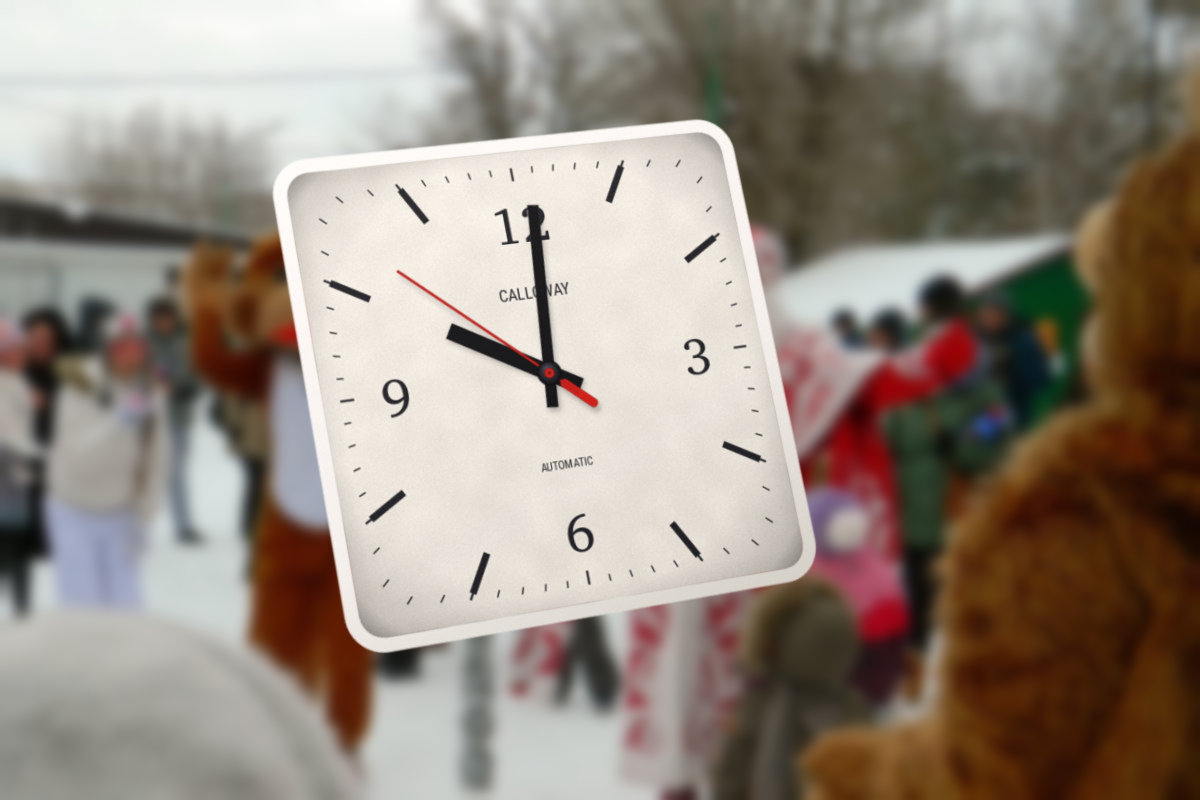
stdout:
{"hour": 10, "minute": 0, "second": 52}
